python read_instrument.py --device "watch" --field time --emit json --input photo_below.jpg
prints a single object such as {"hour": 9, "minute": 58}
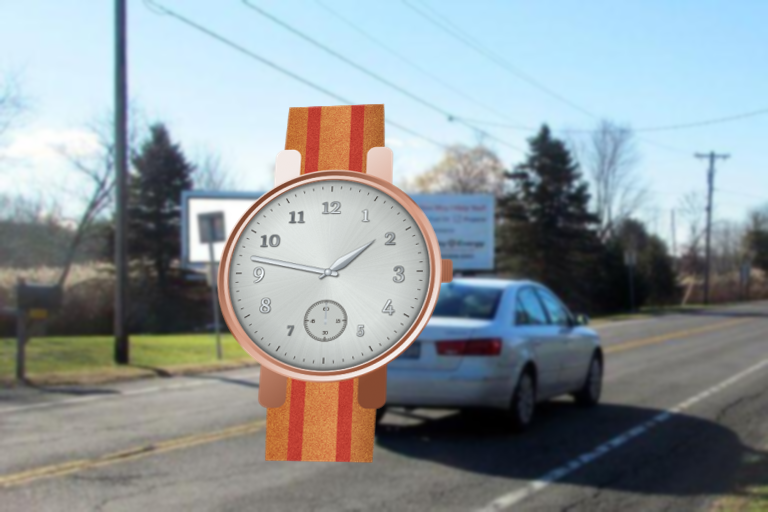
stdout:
{"hour": 1, "minute": 47}
